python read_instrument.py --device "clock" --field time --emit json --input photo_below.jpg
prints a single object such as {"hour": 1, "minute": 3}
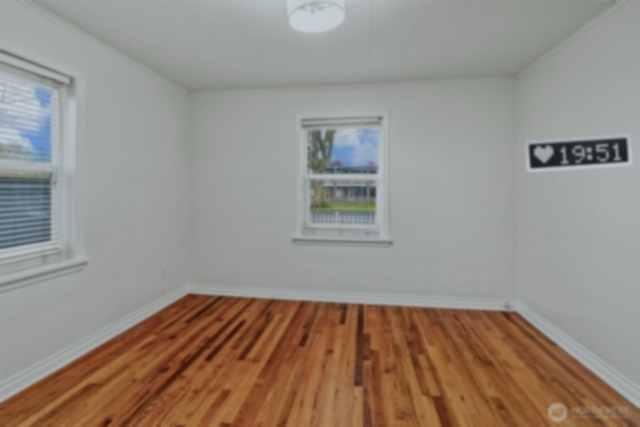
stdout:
{"hour": 19, "minute": 51}
